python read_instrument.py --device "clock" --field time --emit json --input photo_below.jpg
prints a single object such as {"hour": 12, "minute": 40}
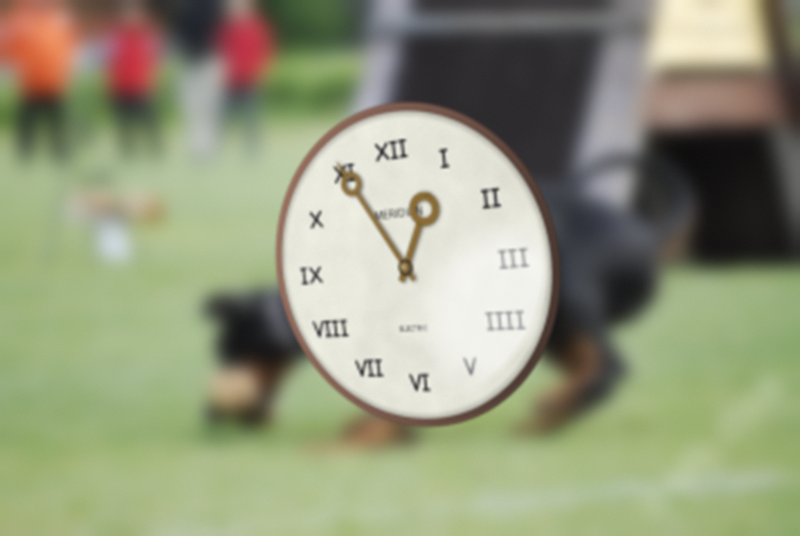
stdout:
{"hour": 12, "minute": 55}
